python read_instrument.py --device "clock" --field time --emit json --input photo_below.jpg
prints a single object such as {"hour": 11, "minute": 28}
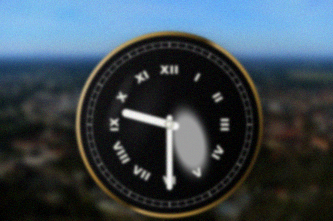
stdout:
{"hour": 9, "minute": 30}
